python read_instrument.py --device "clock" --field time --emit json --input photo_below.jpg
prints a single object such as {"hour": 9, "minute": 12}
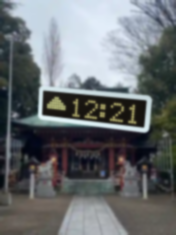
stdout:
{"hour": 12, "minute": 21}
